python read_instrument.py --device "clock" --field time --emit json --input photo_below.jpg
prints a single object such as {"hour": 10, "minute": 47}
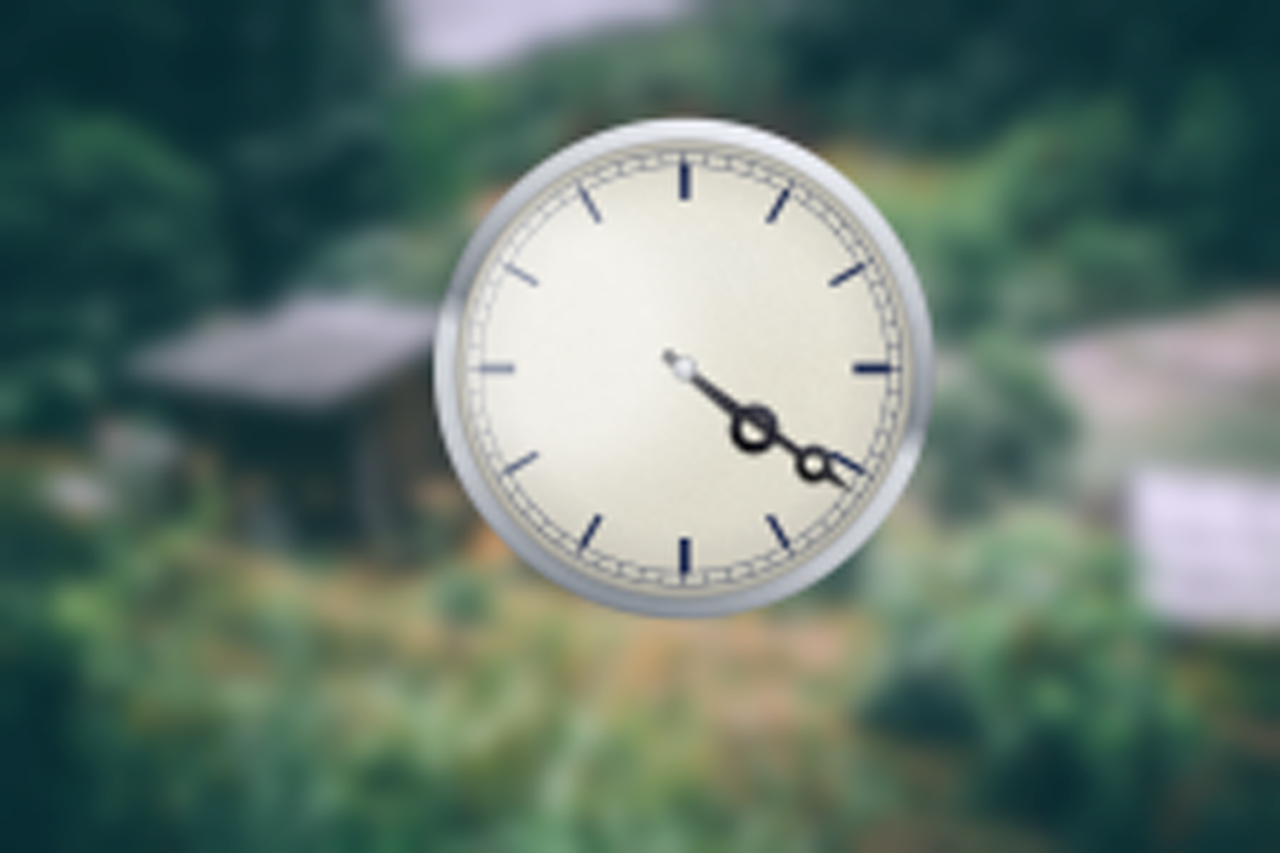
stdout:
{"hour": 4, "minute": 21}
